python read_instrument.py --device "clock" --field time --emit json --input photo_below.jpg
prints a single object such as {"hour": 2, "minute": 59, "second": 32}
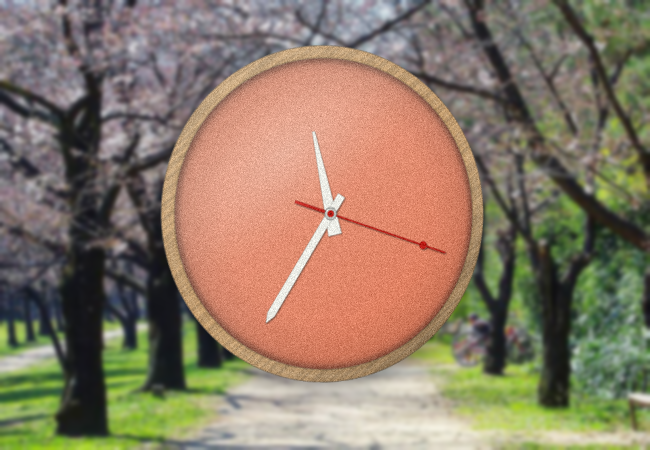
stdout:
{"hour": 11, "minute": 35, "second": 18}
